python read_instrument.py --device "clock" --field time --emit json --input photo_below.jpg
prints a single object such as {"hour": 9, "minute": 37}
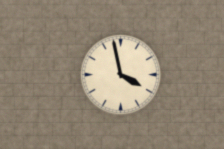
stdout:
{"hour": 3, "minute": 58}
